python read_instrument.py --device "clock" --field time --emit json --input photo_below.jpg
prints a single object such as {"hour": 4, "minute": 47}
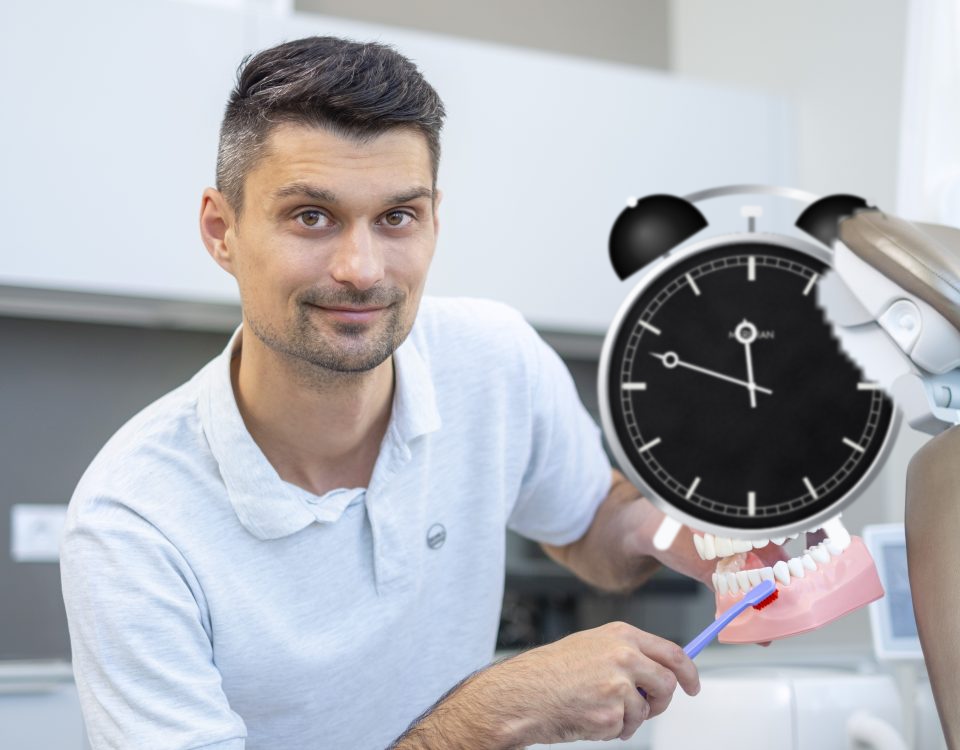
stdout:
{"hour": 11, "minute": 48}
